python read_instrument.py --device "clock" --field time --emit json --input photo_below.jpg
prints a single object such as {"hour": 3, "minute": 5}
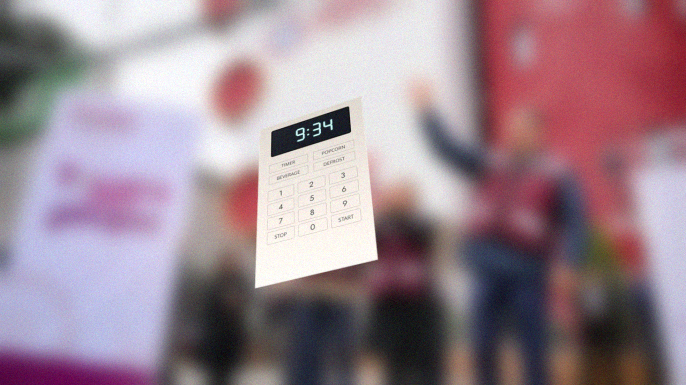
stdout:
{"hour": 9, "minute": 34}
